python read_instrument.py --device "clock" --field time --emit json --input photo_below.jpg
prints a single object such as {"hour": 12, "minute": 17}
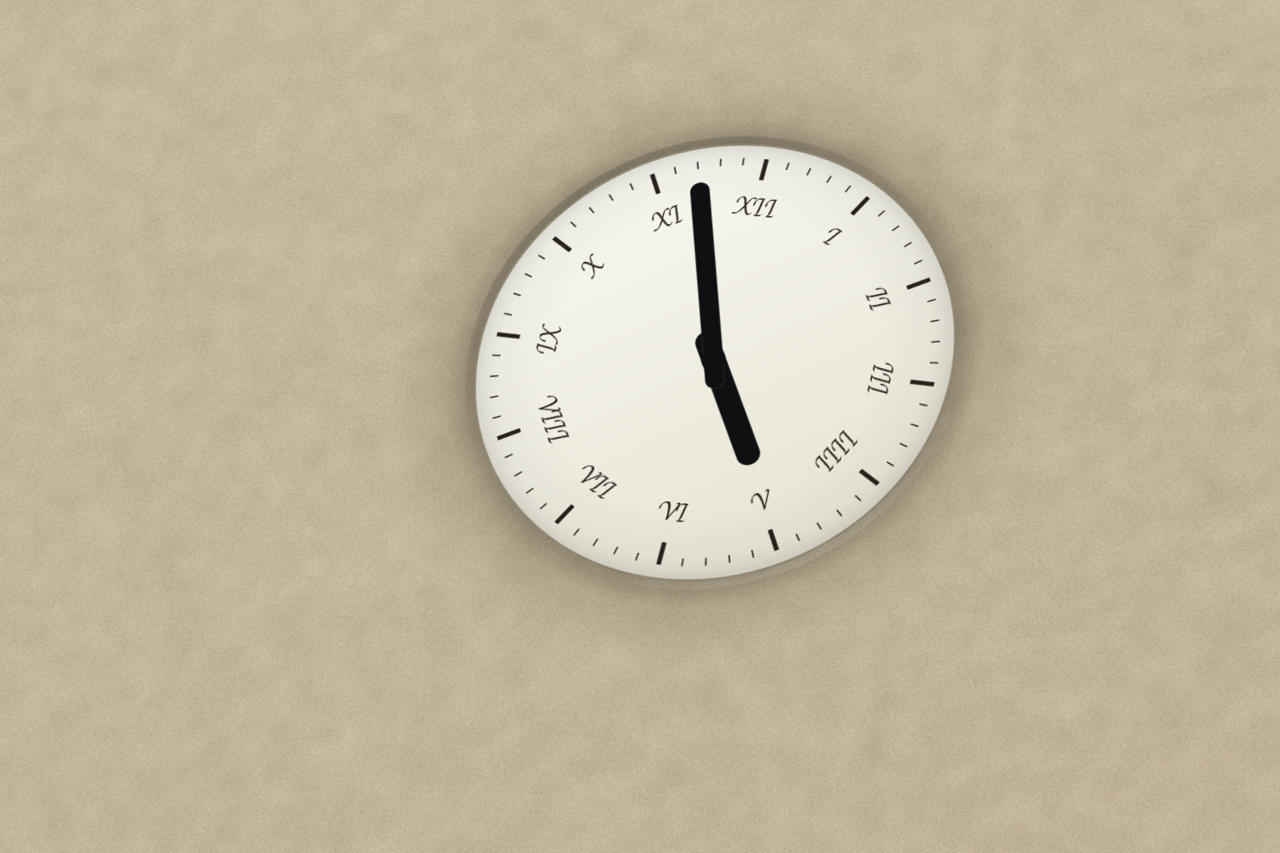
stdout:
{"hour": 4, "minute": 57}
